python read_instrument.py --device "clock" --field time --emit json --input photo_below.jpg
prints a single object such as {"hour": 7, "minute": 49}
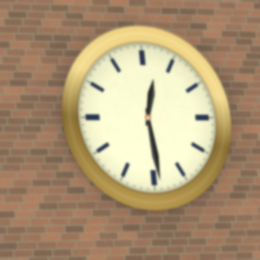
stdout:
{"hour": 12, "minute": 29}
